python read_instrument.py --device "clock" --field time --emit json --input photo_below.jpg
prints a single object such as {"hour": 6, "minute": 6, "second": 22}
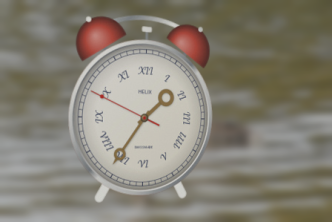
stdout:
{"hour": 1, "minute": 35, "second": 49}
